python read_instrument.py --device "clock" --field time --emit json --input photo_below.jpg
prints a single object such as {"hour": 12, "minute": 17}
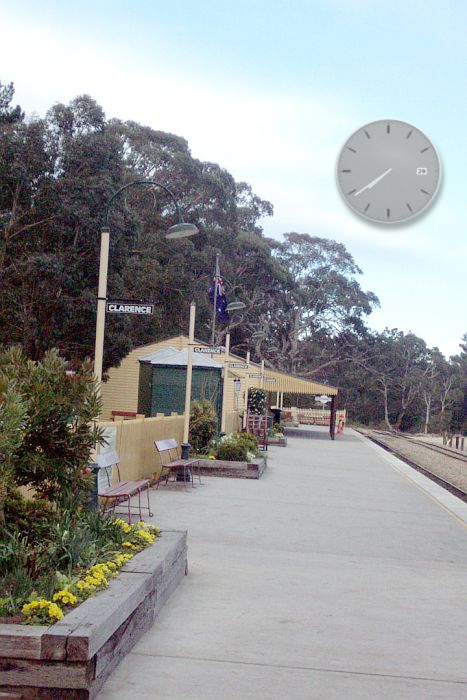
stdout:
{"hour": 7, "minute": 39}
